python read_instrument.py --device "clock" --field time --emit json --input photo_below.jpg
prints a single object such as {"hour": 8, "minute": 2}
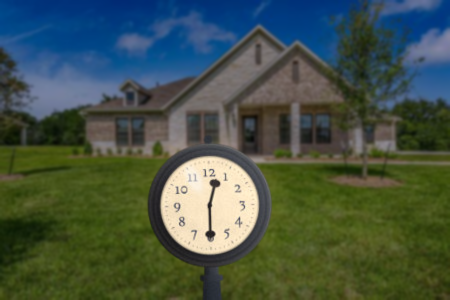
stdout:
{"hour": 12, "minute": 30}
